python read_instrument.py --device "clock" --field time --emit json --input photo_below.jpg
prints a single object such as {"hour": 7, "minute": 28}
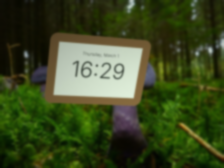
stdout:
{"hour": 16, "minute": 29}
